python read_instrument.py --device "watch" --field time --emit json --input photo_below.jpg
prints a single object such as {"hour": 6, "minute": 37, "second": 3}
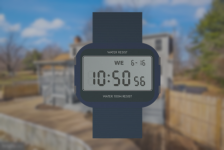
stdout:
{"hour": 10, "minute": 50, "second": 56}
